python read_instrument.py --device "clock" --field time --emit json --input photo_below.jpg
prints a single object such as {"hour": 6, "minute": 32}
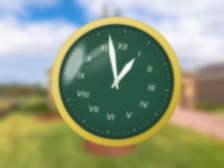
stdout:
{"hour": 12, "minute": 57}
